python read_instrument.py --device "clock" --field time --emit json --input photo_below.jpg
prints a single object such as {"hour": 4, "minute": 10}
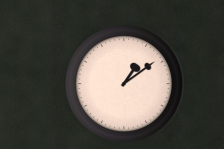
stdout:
{"hour": 1, "minute": 9}
